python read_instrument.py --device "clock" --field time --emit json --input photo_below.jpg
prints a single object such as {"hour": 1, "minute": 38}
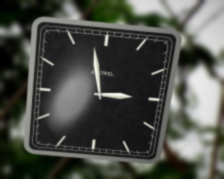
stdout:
{"hour": 2, "minute": 58}
